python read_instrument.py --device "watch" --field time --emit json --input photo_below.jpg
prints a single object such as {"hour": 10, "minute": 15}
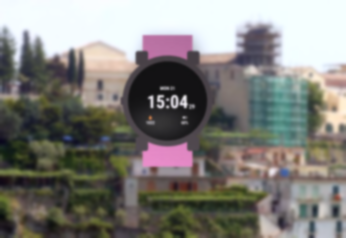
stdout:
{"hour": 15, "minute": 4}
